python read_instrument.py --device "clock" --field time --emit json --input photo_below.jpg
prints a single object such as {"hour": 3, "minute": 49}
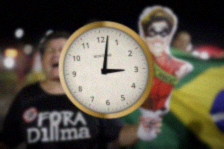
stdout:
{"hour": 3, "minute": 2}
